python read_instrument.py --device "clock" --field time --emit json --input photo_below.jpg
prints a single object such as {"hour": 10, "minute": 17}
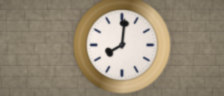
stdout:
{"hour": 8, "minute": 1}
